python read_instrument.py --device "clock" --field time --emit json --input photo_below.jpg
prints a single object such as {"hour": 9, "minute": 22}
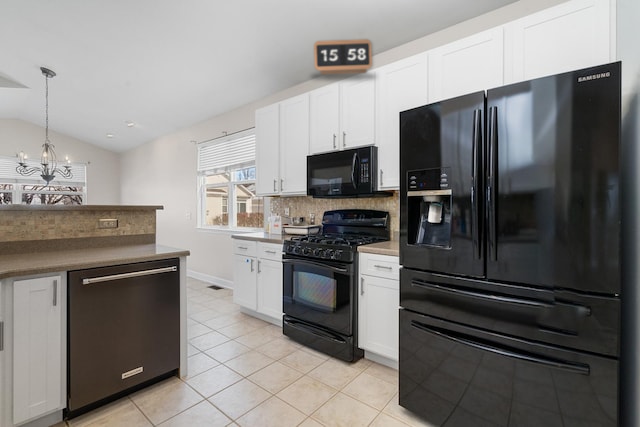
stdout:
{"hour": 15, "minute": 58}
